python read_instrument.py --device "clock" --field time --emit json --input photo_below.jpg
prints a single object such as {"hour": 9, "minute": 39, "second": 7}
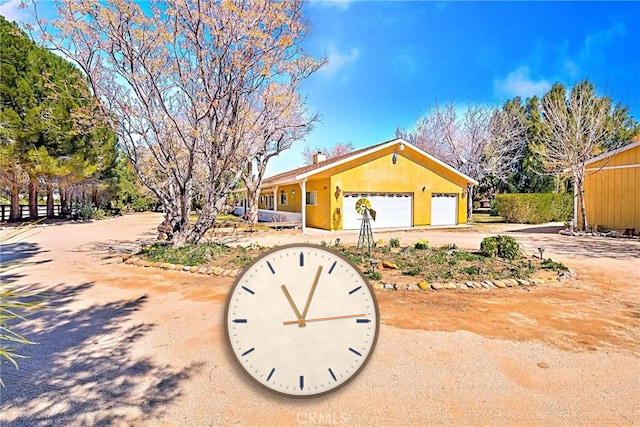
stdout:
{"hour": 11, "minute": 3, "second": 14}
